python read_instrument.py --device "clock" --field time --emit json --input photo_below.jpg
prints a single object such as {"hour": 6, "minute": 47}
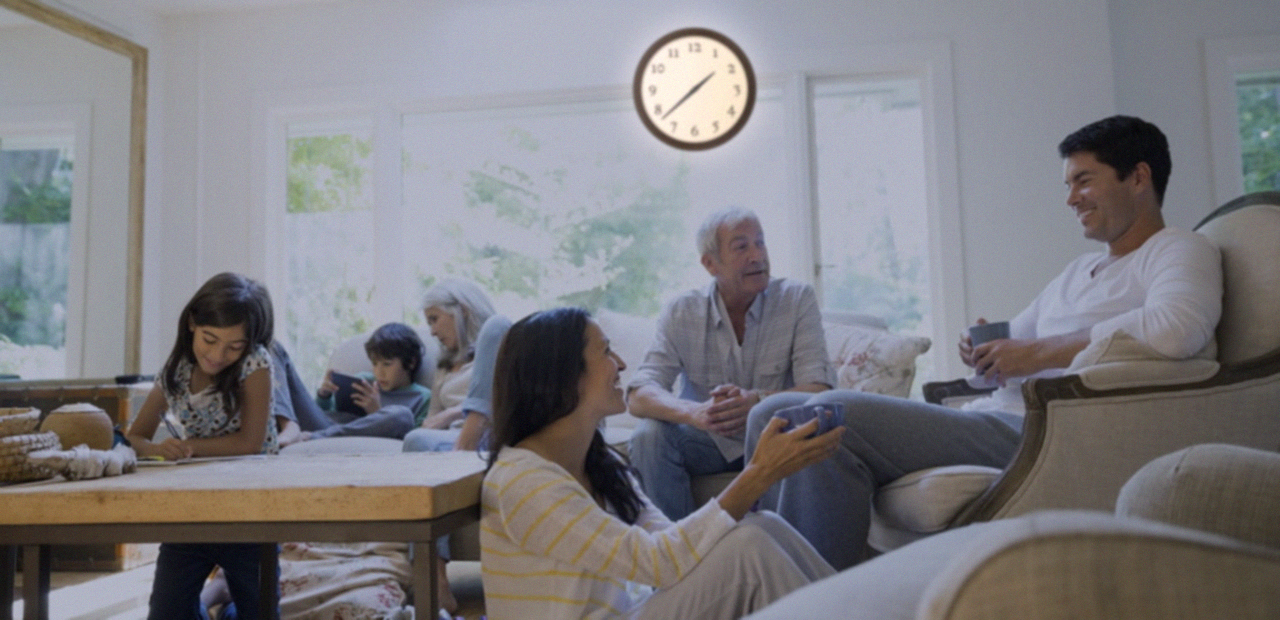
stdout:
{"hour": 1, "minute": 38}
